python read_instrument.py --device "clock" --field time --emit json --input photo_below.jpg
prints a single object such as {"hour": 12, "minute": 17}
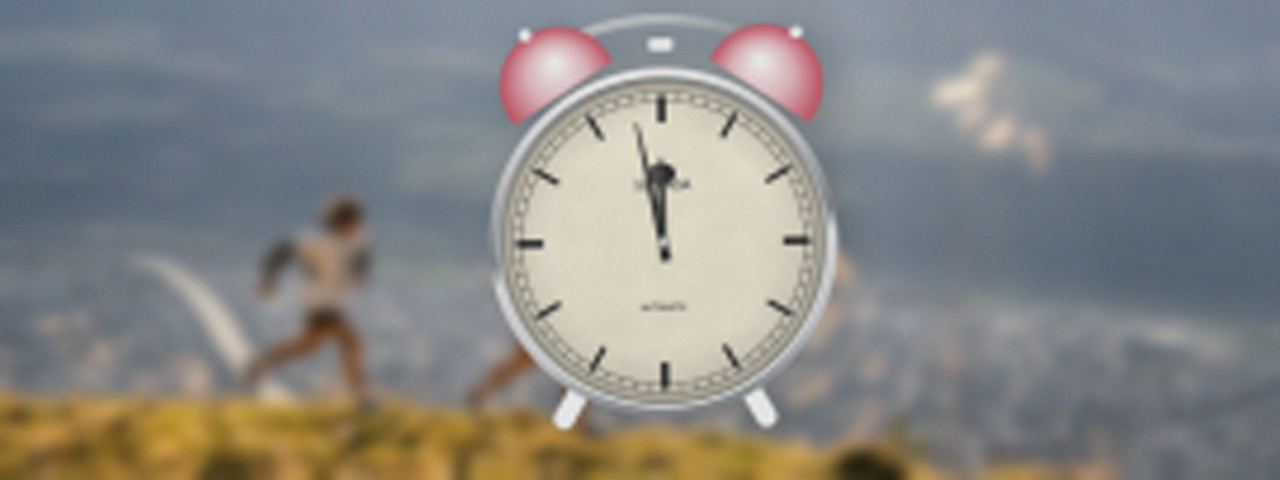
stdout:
{"hour": 11, "minute": 58}
